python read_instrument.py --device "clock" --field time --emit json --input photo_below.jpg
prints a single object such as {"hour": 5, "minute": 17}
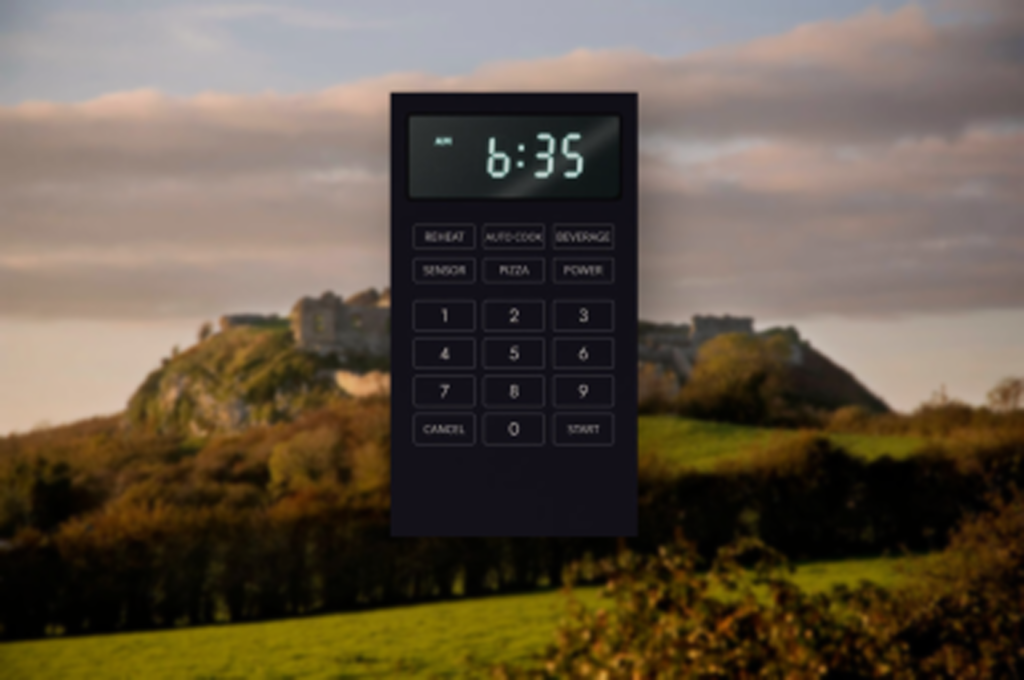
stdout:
{"hour": 6, "minute": 35}
